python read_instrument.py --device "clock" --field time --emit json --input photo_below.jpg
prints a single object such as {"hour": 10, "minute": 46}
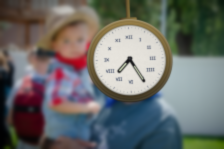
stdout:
{"hour": 7, "minute": 25}
